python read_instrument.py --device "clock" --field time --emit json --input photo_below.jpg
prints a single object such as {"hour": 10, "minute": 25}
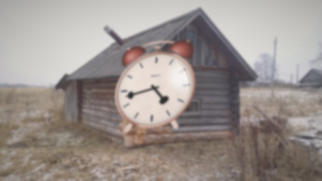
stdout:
{"hour": 4, "minute": 43}
